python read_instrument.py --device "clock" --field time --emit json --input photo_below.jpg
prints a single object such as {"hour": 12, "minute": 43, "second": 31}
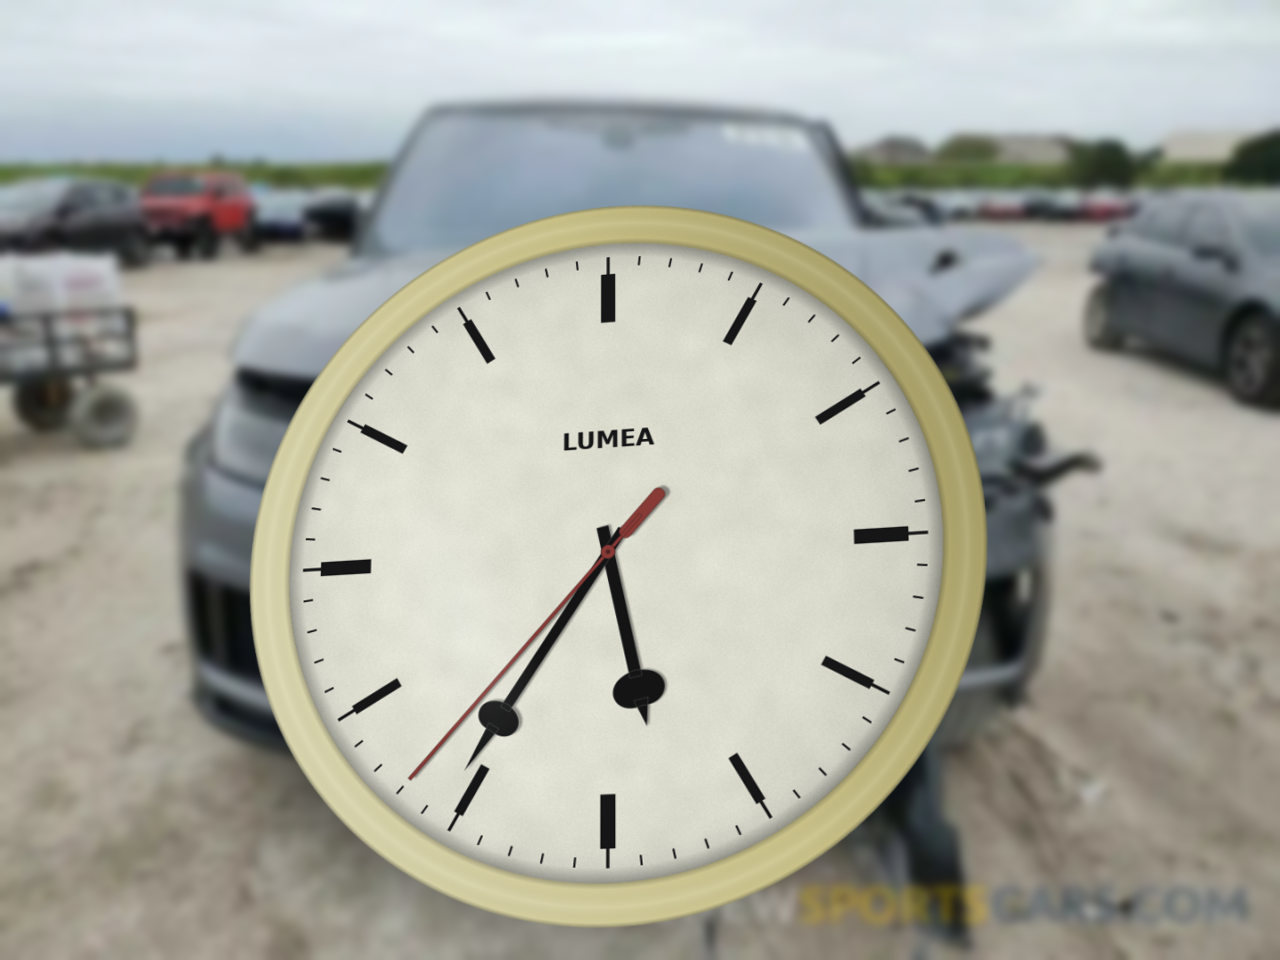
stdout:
{"hour": 5, "minute": 35, "second": 37}
